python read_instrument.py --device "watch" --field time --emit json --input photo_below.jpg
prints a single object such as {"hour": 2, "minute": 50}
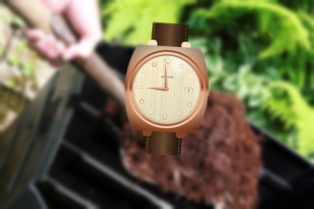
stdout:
{"hour": 8, "minute": 59}
